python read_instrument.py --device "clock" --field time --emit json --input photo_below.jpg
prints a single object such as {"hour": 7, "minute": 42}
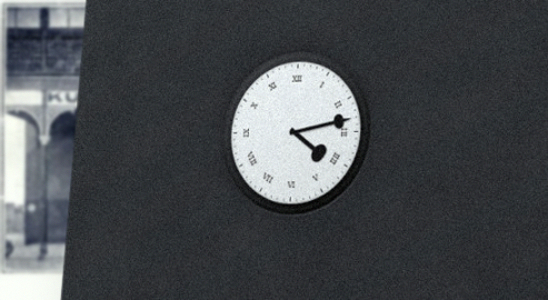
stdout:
{"hour": 4, "minute": 13}
